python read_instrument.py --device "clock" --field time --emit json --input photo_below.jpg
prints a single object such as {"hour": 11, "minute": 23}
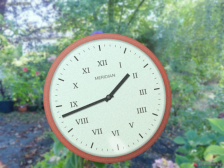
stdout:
{"hour": 1, "minute": 43}
